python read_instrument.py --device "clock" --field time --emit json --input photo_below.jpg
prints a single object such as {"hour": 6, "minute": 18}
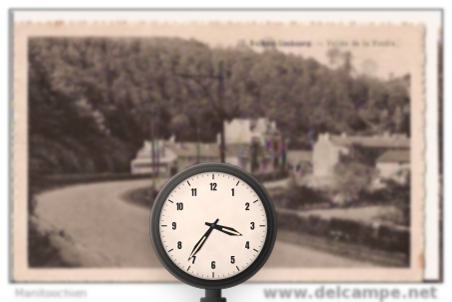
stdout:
{"hour": 3, "minute": 36}
